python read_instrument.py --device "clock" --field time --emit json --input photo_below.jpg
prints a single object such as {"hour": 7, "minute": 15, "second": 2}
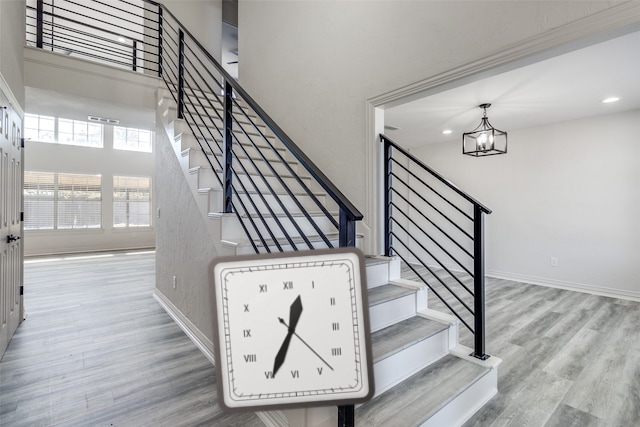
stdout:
{"hour": 12, "minute": 34, "second": 23}
